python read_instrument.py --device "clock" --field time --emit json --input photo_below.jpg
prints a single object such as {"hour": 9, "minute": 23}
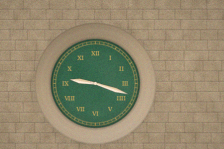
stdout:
{"hour": 9, "minute": 18}
